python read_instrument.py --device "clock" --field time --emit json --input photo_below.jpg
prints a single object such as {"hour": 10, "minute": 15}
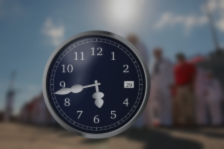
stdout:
{"hour": 5, "minute": 43}
